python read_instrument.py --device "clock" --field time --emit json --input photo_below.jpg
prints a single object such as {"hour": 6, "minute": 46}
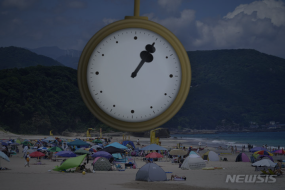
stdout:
{"hour": 1, "minute": 5}
